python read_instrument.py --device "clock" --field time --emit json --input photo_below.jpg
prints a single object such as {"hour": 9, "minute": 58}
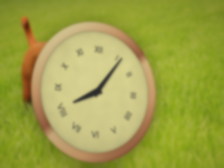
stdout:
{"hour": 8, "minute": 6}
